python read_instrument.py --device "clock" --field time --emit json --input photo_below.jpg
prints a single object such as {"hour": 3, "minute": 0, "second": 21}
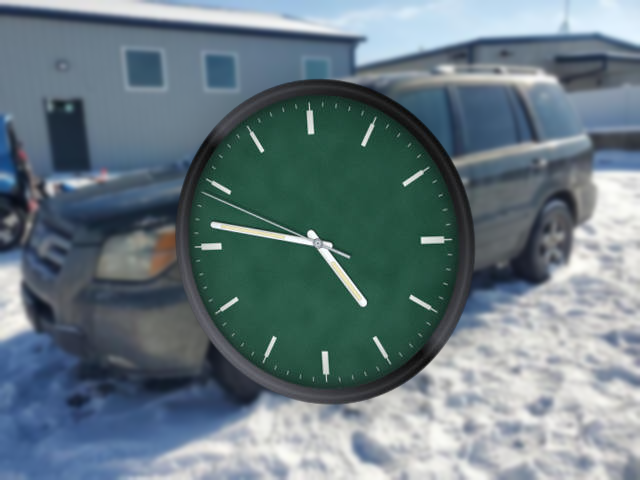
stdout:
{"hour": 4, "minute": 46, "second": 49}
